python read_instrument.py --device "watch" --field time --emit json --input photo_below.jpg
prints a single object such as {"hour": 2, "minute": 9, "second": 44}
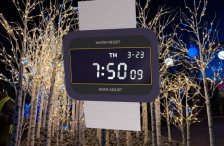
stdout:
{"hour": 7, "minute": 50, "second": 9}
